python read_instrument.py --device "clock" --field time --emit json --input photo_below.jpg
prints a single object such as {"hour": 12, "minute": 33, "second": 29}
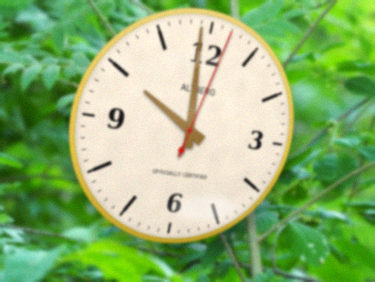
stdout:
{"hour": 9, "minute": 59, "second": 2}
